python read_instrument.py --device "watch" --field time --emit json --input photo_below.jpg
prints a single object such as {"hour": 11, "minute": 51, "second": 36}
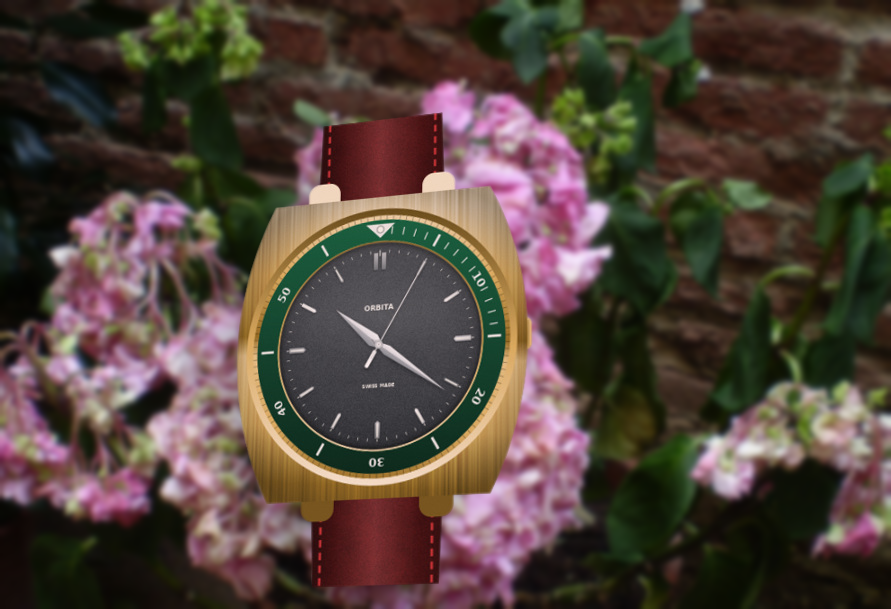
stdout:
{"hour": 10, "minute": 21, "second": 5}
